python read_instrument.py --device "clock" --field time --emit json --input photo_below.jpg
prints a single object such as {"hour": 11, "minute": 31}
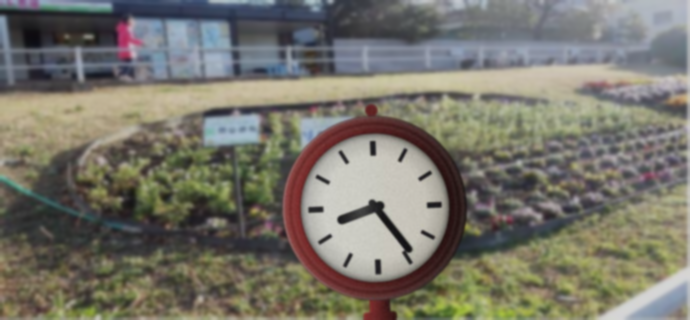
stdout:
{"hour": 8, "minute": 24}
